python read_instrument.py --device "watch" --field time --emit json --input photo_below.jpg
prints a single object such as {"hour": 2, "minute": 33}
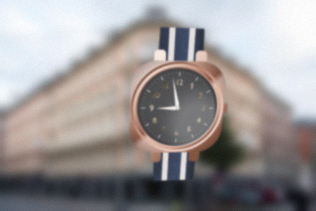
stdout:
{"hour": 8, "minute": 58}
